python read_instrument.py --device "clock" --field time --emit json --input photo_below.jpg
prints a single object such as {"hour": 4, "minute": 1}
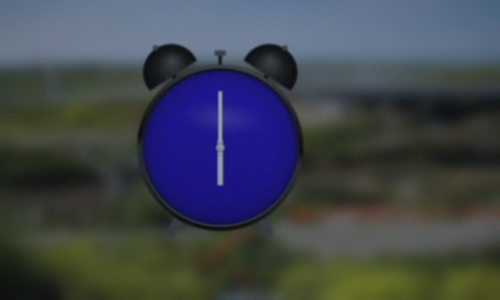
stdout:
{"hour": 6, "minute": 0}
